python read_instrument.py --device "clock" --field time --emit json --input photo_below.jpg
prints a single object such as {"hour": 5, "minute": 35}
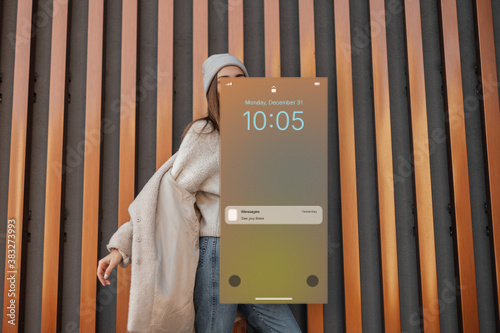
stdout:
{"hour": 10, "minute": 5}
